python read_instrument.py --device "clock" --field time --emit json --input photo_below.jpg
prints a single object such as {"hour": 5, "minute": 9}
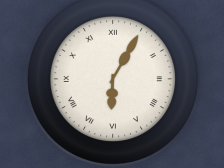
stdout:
{"hour": 6, "minute": 5}
